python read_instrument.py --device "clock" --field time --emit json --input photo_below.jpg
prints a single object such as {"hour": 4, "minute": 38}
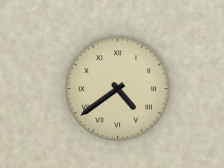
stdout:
{"hour": 4, "minute": 39}
